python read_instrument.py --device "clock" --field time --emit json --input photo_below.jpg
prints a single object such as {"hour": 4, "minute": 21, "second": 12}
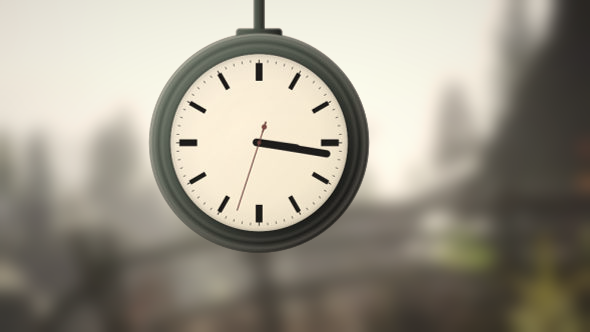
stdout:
{"hour": 3, "minute": 16, "second": 33}
